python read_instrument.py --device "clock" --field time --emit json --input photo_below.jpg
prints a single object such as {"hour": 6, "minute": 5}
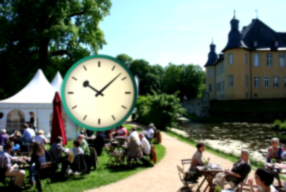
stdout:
{"hour": 10, "minute": 8}
